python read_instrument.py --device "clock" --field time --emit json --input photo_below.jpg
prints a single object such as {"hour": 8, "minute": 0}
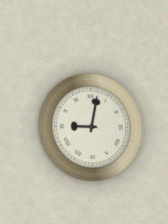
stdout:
{"hour": 9, "minute": 2}
